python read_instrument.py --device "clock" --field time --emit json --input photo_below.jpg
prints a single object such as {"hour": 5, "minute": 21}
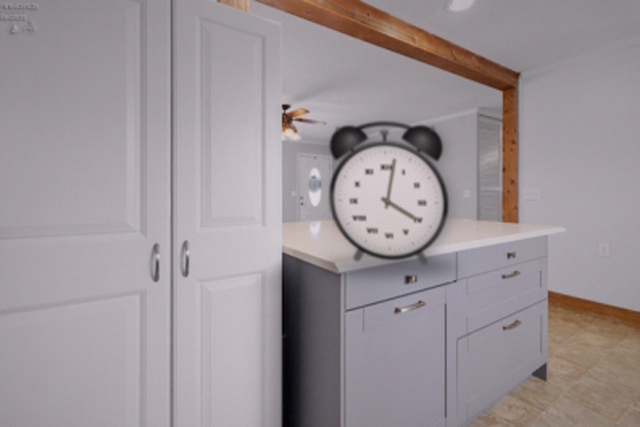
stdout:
{"hour": 4, "minute": 2}
